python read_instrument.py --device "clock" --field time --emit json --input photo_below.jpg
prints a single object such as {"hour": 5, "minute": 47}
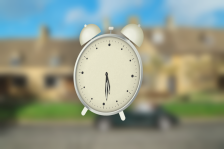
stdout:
{"hour": 5, "minute": 29}
